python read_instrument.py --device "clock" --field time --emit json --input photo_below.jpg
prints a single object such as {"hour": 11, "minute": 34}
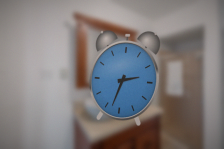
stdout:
{"hour": 2, "minute": 33}
